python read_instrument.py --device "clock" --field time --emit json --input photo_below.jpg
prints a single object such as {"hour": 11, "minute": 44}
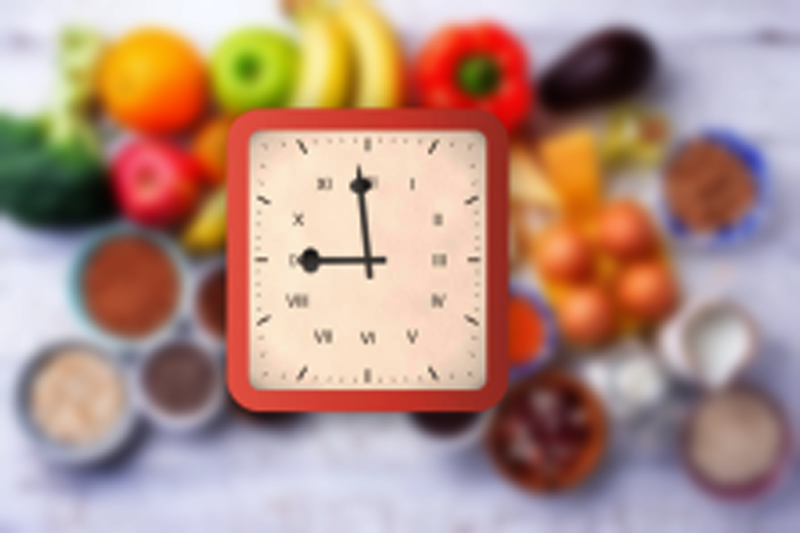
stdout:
{"hour": 8, "minute": 59}
